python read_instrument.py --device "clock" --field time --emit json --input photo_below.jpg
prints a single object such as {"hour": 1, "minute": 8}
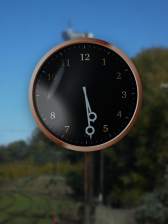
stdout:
{"hour": 5, "minute": 29}
